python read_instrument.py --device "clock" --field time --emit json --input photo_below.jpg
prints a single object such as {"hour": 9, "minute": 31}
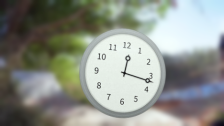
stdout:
{"hour": 12, "minute": 17}
